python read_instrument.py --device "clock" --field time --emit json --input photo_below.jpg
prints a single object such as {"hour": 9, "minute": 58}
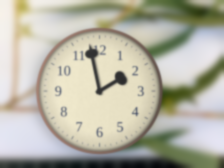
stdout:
{"hour": 1, "minute": 58}
